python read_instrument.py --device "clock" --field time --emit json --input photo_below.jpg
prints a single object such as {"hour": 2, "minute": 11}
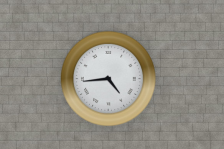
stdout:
{"hour": 4, "minute": 44}
